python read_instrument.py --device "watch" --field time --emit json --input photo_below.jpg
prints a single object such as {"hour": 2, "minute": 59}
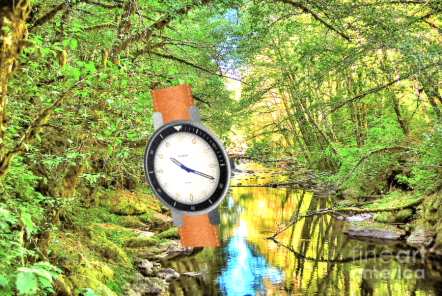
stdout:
{"hour": 10, "minute": 19}
